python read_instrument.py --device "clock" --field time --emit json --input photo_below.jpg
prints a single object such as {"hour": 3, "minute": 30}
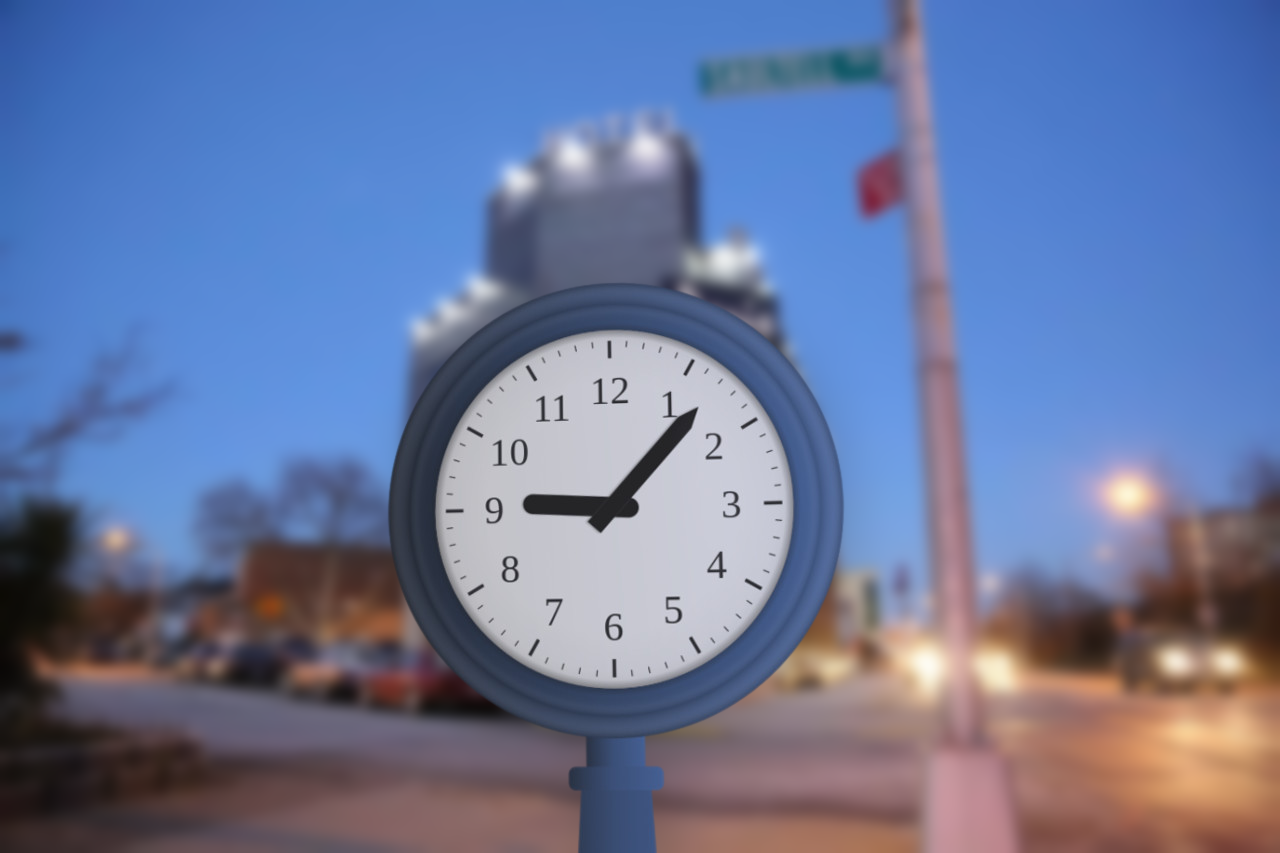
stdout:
{"hour": 9, "minute": 7}
